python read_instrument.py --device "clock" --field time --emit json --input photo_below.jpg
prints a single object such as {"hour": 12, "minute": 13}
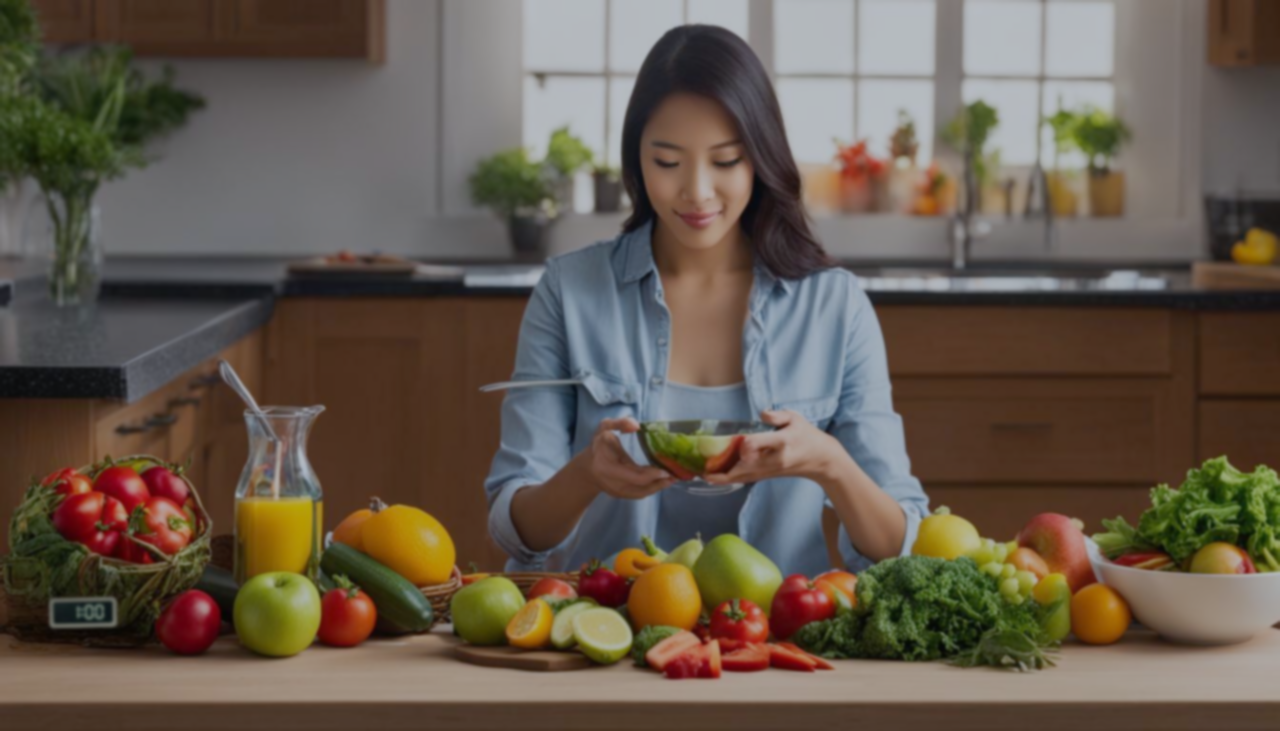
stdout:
{"hour": 1, "minute": 0}
